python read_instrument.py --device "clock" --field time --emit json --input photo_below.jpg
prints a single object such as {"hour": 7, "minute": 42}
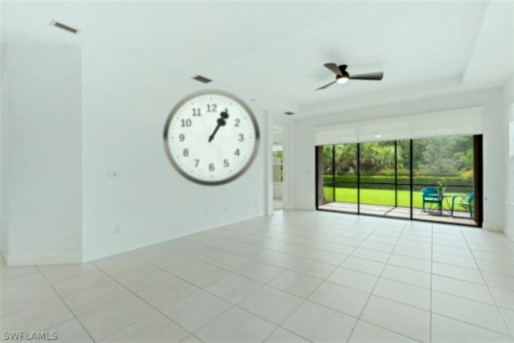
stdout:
{"hour": 1, "minute": 5}
